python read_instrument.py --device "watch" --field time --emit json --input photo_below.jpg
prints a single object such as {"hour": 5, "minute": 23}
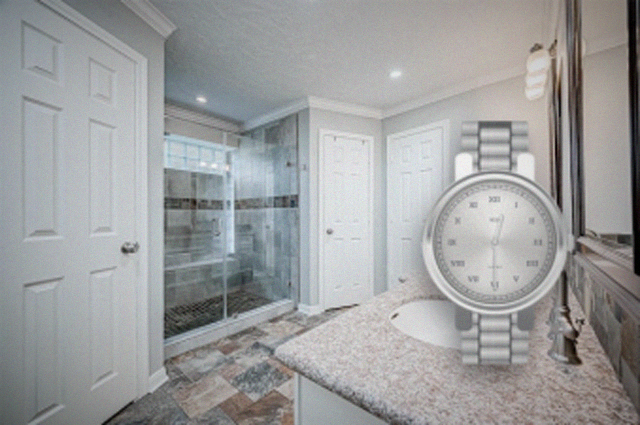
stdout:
{"hour": 12, "minute": 30}
